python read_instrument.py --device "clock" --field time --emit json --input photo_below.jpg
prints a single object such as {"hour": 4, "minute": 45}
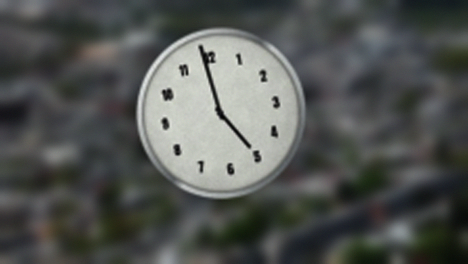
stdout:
{"hour": 4, "minute": 59}
